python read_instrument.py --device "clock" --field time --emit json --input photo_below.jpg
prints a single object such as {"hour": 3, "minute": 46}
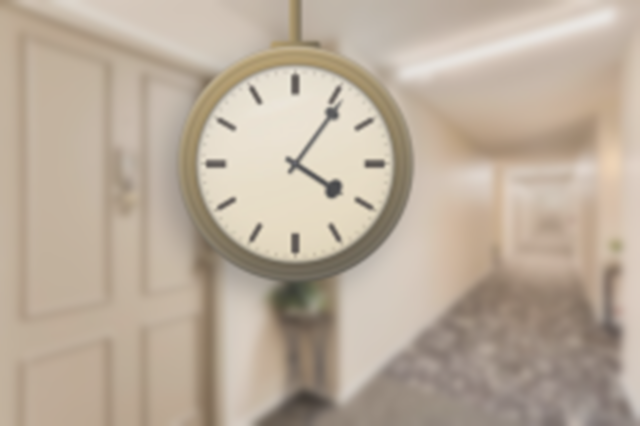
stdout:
{"hour": 4, "minute": 6}
